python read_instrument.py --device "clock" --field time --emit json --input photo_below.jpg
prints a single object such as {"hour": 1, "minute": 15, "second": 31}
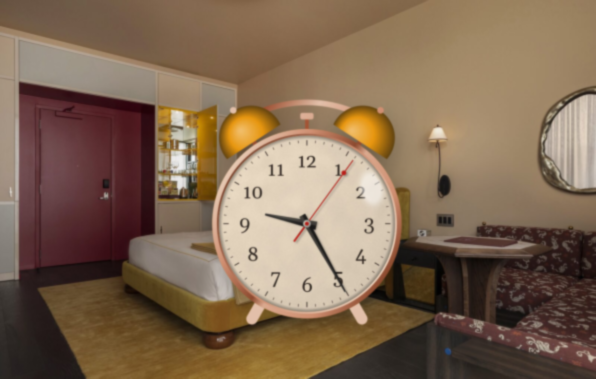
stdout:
{"hour": 9, "minute": 25, "second": 6}
